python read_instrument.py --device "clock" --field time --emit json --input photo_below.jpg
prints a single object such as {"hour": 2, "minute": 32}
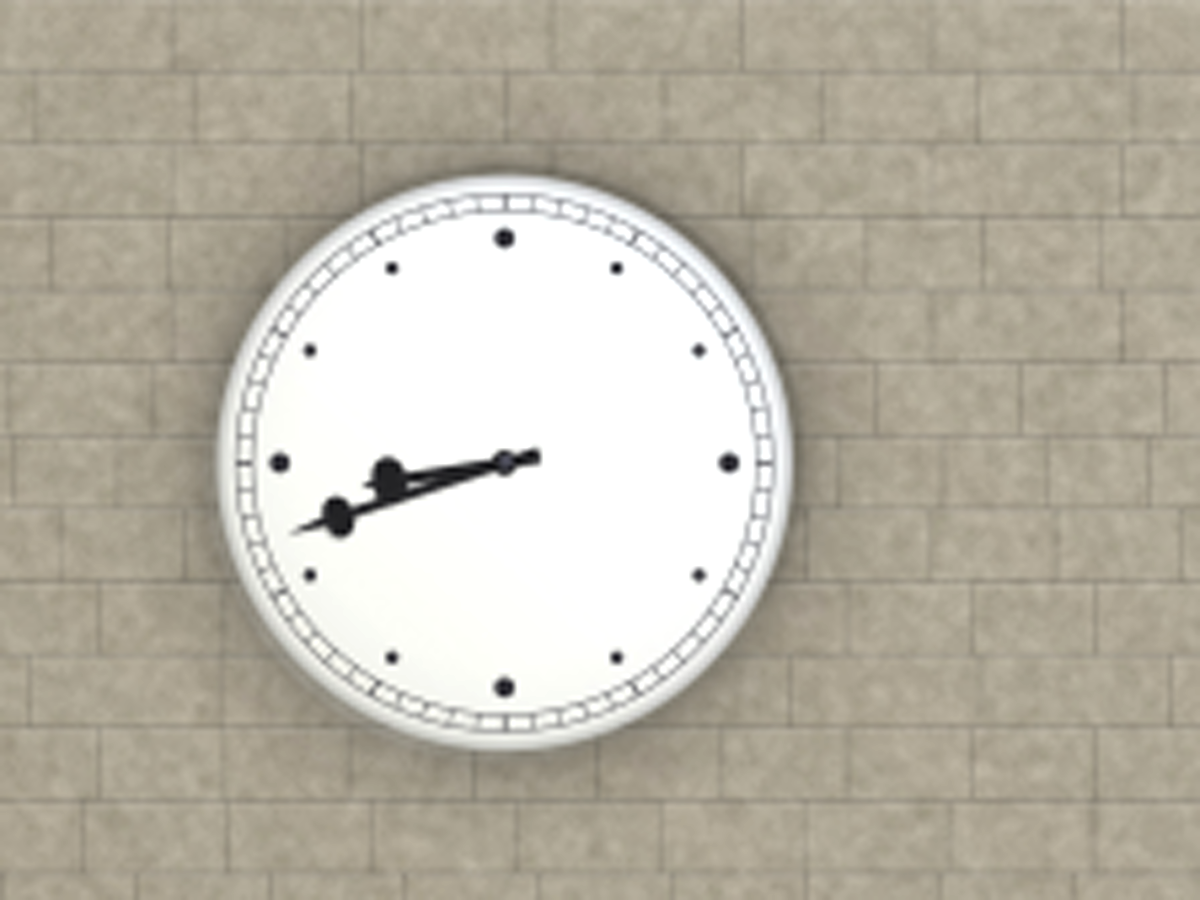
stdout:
{"hour": 8, "minute": 42}
